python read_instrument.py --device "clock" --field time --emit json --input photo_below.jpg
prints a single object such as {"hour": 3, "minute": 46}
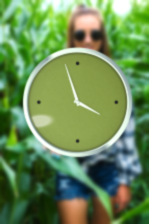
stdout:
{"hour": 3, "minute": 57}
